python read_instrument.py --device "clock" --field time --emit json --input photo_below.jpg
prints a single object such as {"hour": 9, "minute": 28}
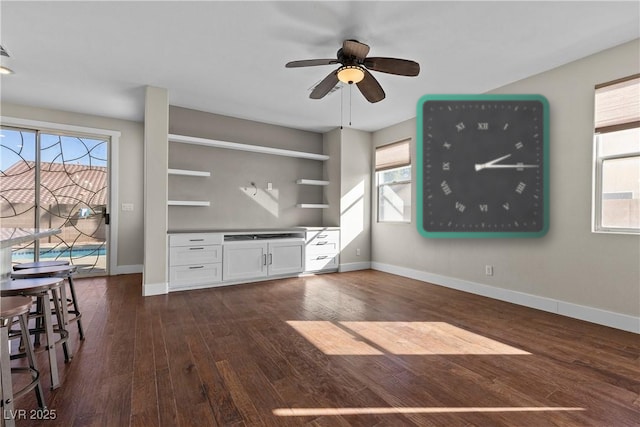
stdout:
{"hour": 2, "minute": 15}
